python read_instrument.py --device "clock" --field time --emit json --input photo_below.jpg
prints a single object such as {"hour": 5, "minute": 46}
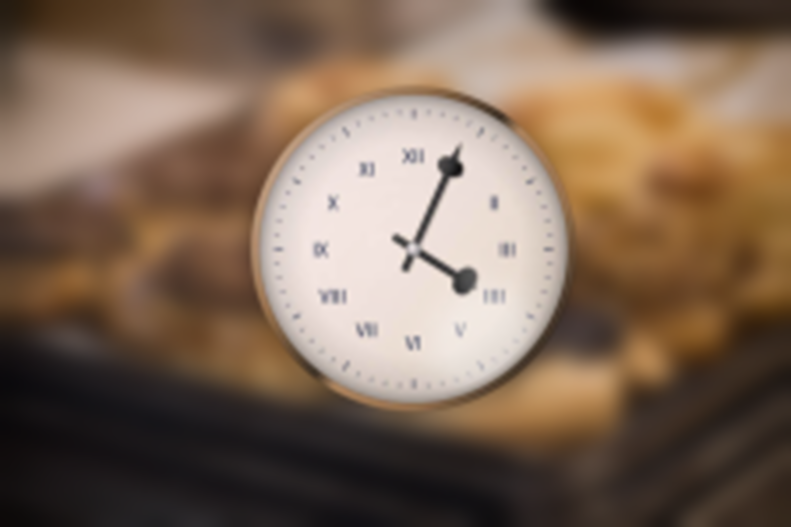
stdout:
{"hour": 4, "minute": 4}
